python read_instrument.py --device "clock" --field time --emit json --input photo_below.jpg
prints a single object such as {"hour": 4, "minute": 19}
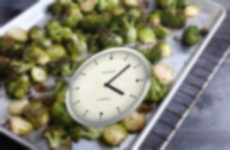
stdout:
{"hour": 4, "minute": 8}
